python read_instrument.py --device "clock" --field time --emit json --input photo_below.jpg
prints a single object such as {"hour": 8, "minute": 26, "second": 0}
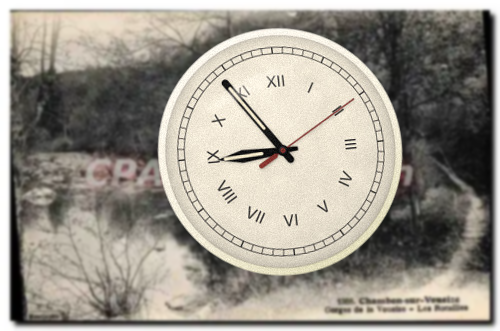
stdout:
{"hour": 8, "minute": 54, "second": 10}
